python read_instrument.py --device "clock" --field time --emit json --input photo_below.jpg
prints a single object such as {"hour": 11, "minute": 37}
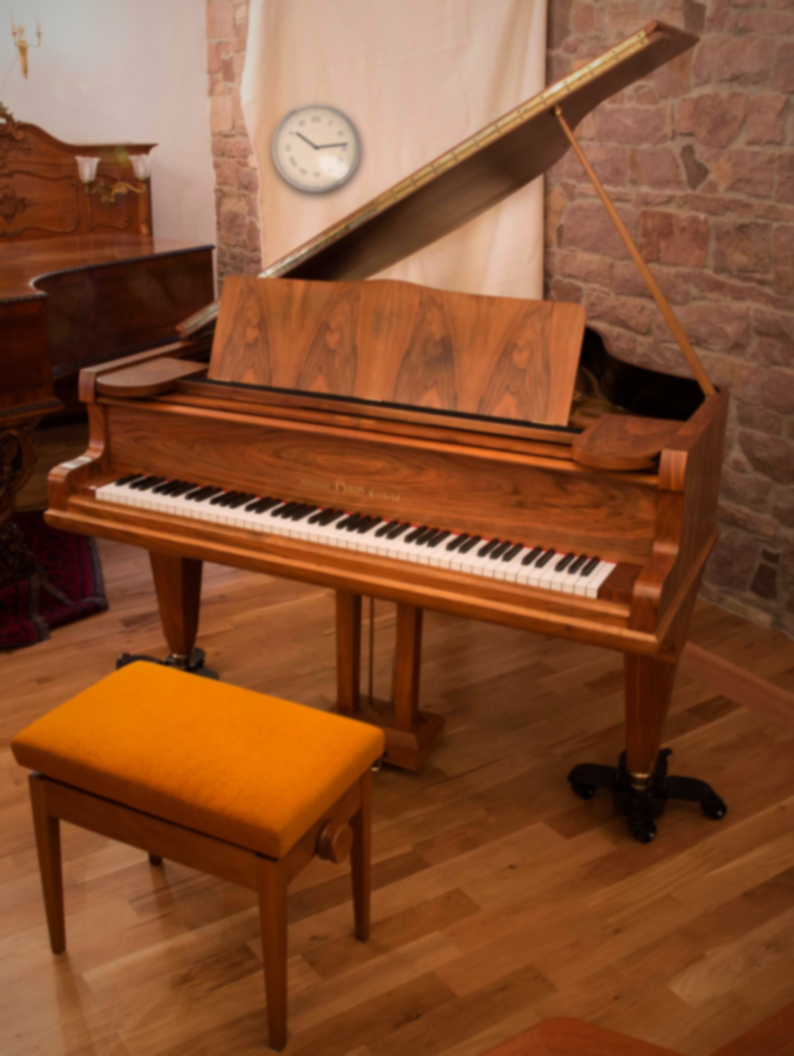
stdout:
{"hour": 10, "minute": 14}
